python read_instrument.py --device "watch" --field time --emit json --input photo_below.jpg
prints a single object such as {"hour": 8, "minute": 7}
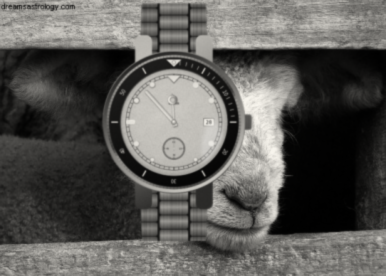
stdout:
{"hour": 11, "minute": 53}
